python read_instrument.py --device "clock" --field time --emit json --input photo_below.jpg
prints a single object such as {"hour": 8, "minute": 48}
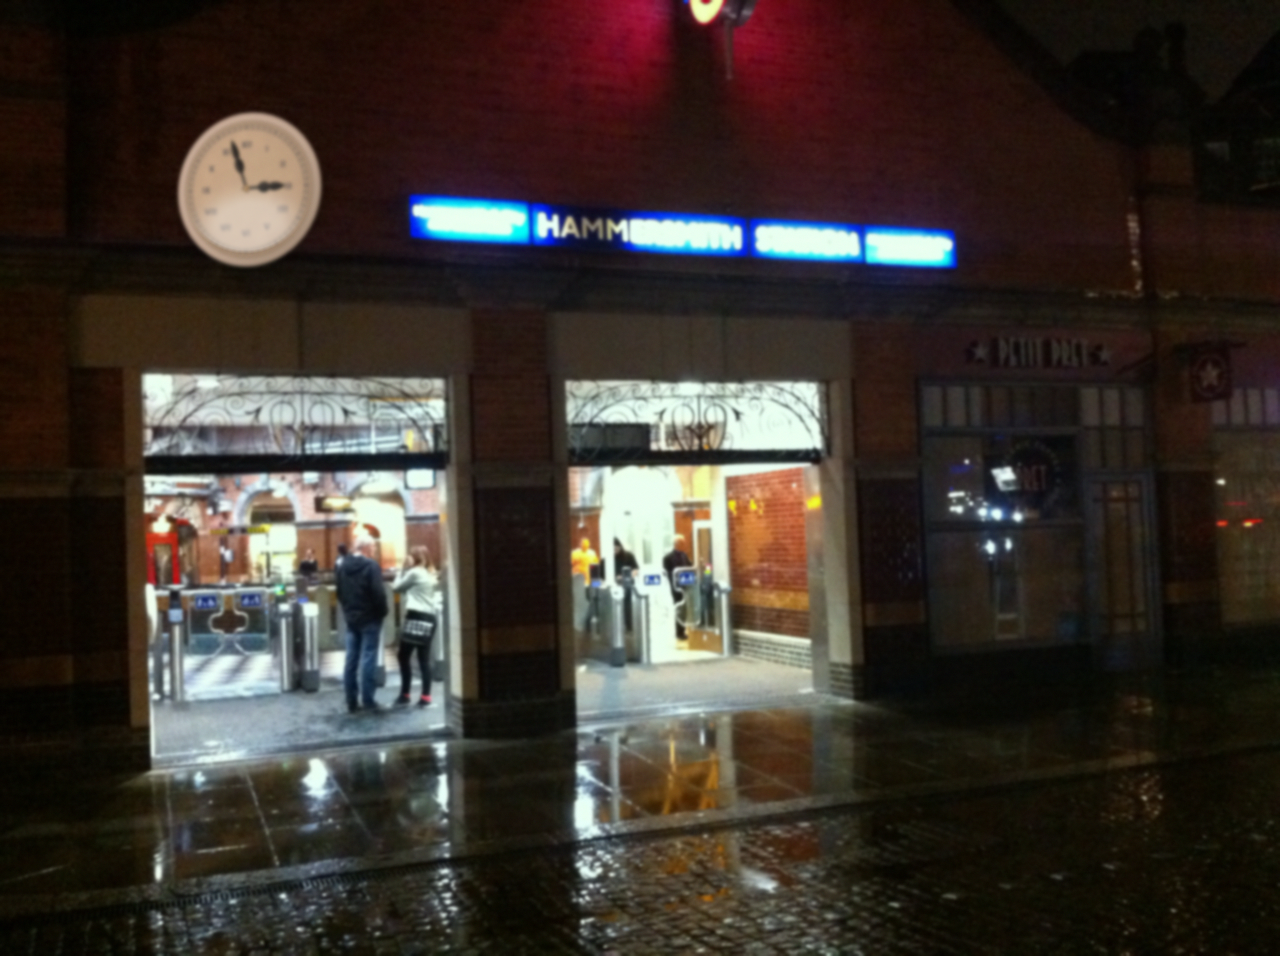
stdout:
{"hour": 2, "minute": 57}
